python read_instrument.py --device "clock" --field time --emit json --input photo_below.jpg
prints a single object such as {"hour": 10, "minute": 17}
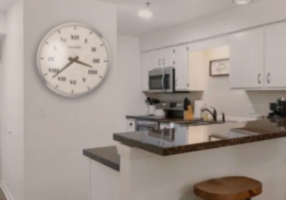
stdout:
{"hour": 3, "minute": 38}
